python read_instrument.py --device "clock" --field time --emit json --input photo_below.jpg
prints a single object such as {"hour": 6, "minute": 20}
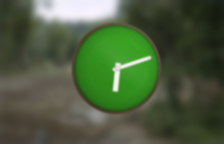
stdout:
{"hour": 6, "minute": 12}
